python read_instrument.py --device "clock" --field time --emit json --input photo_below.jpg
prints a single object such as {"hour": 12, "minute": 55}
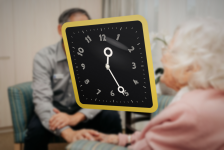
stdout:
{"hour": 12, "minute": 26}
